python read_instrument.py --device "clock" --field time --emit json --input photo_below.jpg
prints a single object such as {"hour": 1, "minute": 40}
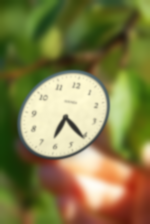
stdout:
{"hour": 6, "minute": 21}
